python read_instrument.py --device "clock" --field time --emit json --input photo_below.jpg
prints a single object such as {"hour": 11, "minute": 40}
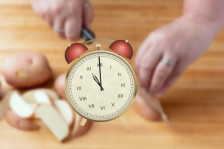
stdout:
{"hour": 11, "minute": 0}
